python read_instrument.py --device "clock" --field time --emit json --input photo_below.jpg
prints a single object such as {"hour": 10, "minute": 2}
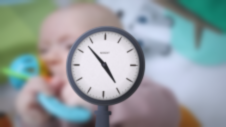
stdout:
{"hour": 4, "minute": 53}
